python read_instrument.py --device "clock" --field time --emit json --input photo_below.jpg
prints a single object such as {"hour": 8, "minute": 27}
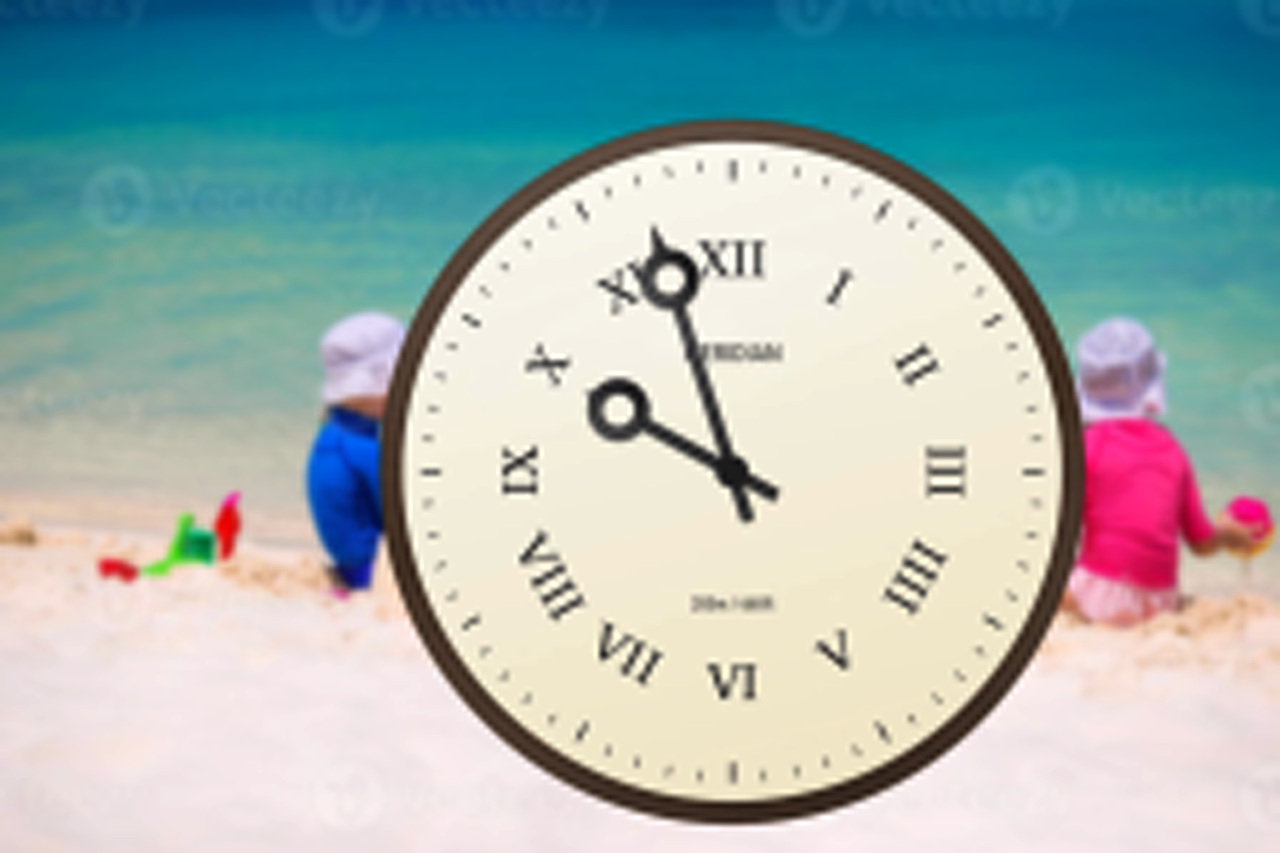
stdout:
{"hour": 9, "minute": 57}
